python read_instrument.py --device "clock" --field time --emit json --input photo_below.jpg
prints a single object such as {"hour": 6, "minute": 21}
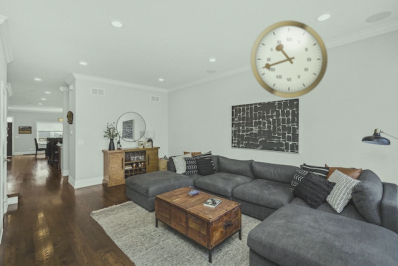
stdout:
{"hour": 10, "minute": 42}
